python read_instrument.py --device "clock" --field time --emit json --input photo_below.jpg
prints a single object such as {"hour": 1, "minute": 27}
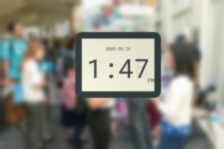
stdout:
{"hour": 1, "minute": 47}
